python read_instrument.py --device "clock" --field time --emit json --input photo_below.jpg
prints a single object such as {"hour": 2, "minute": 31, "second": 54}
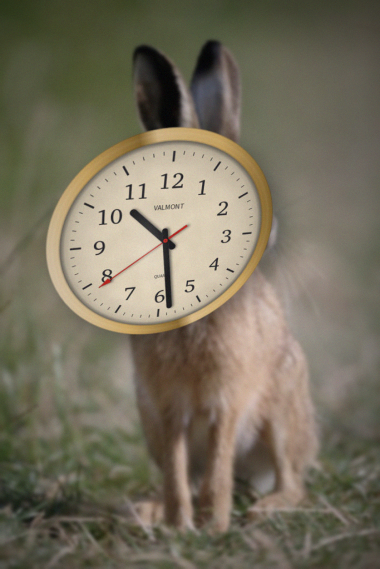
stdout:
{"hour": 10, "minute": 28, "second": 39}
